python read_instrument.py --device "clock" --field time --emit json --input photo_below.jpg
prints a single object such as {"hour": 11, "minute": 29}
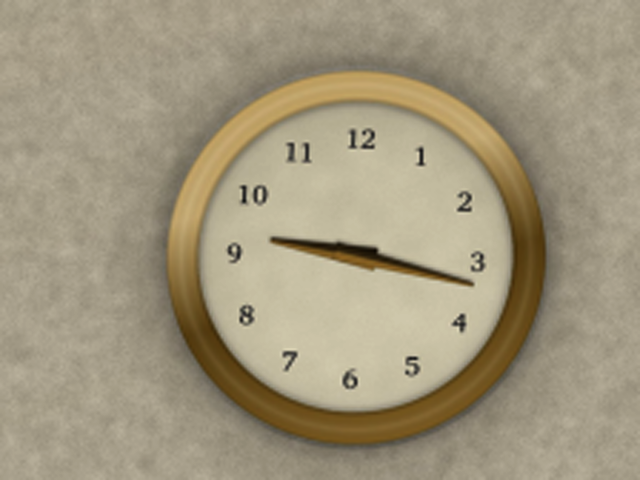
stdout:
{"hour": 9, "minute": 17}
